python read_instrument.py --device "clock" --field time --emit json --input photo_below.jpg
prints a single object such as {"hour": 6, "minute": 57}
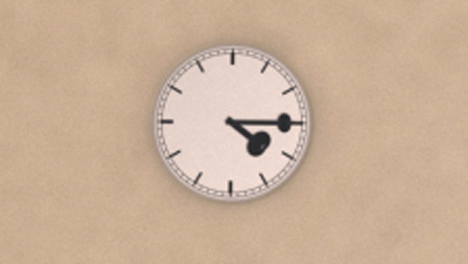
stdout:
{"hour": 4, "minute": 15}
